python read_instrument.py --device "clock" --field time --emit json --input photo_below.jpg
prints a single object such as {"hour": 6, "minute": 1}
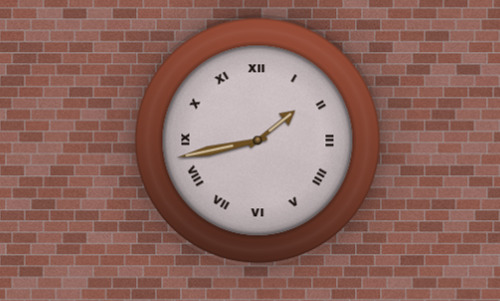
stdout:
{"hour": 1, "minute": 43}
